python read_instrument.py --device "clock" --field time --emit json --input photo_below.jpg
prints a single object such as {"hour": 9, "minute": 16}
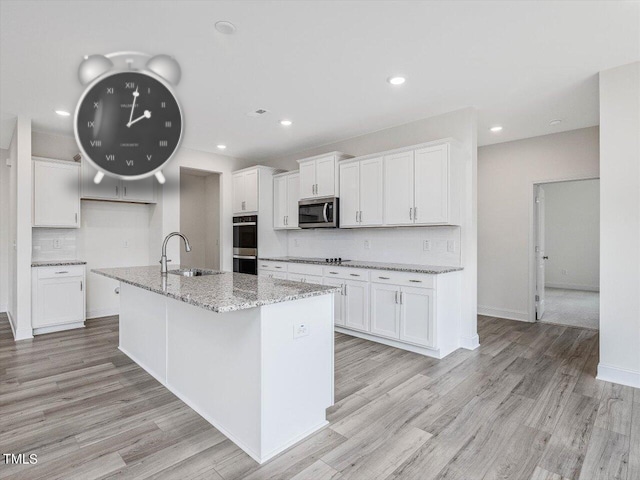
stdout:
{"hour": 2, "minute": 2}
